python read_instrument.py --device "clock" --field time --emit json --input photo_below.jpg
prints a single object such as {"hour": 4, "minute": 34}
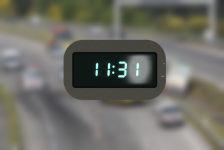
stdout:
{"hour": 11, "minute": 31}
